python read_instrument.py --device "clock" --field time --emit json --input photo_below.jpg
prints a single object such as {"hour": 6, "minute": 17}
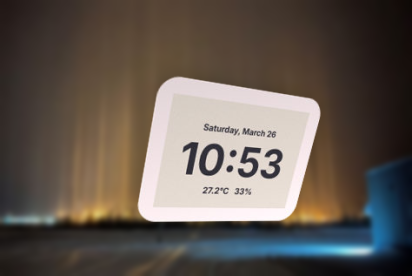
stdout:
{"hour": 10, "minute": 53}
